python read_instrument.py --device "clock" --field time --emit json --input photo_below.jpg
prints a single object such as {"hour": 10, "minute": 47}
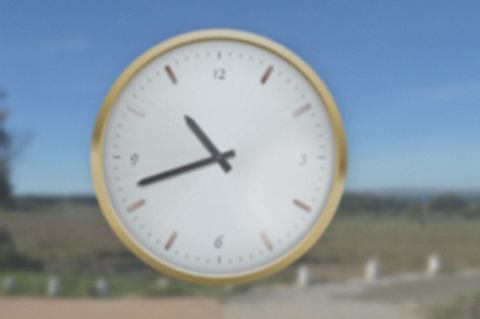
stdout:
{"hour": 10, "minute": 42}
